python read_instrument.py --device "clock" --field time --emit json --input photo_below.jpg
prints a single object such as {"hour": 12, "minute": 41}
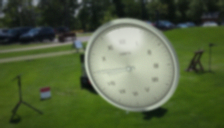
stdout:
{"hour": 8, "minute": 45}
